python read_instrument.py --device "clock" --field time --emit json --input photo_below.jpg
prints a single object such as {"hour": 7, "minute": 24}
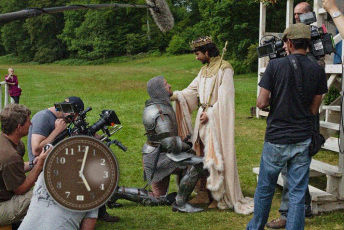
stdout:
{"hour": 5, "minute": 2}
